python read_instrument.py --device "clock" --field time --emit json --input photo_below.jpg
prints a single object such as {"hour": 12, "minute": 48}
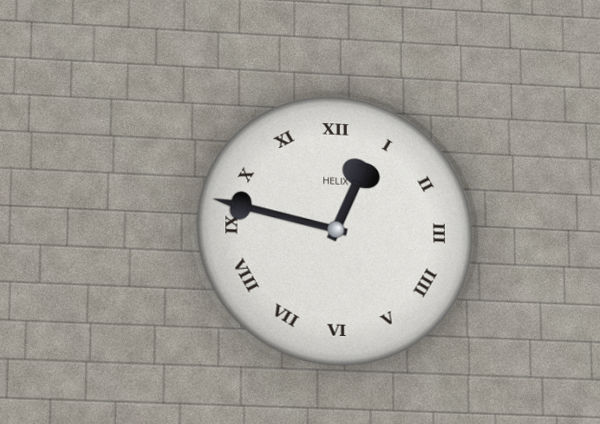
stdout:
{"hour": 12, "minute": 47}
